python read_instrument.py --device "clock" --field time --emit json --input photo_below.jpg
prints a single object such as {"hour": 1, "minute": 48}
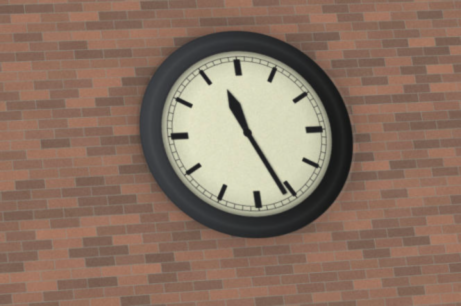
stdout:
{"hour": 11, "minute": 26}
